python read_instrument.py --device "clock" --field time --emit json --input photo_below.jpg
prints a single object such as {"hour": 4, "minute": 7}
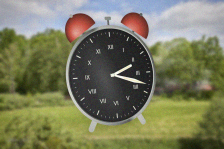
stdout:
{"hour": 2, "minute": 18}
